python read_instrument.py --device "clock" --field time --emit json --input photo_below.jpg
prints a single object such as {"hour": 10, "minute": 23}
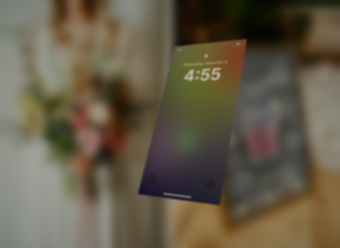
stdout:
{"hour": 4, "minute": 55}
